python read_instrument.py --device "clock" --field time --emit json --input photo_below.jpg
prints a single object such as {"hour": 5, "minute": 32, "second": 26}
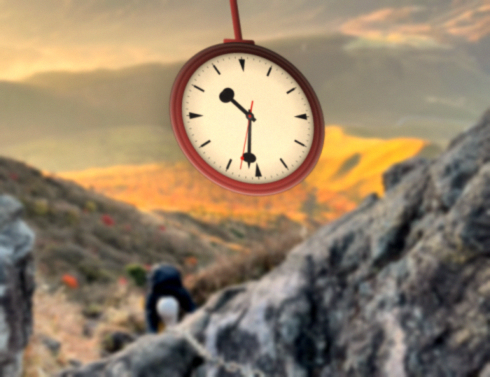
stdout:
{"hour": 10, "minute": 31, "second": 33}
